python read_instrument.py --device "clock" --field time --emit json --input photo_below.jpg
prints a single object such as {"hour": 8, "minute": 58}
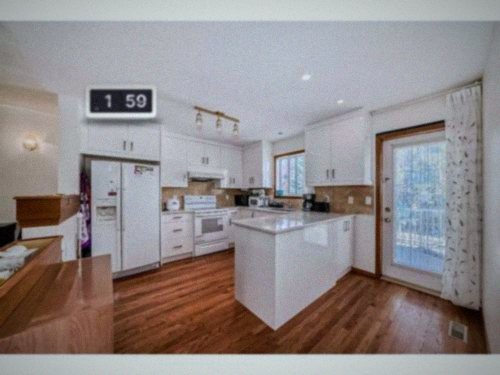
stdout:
{"hour": 1, "minute": 59}
